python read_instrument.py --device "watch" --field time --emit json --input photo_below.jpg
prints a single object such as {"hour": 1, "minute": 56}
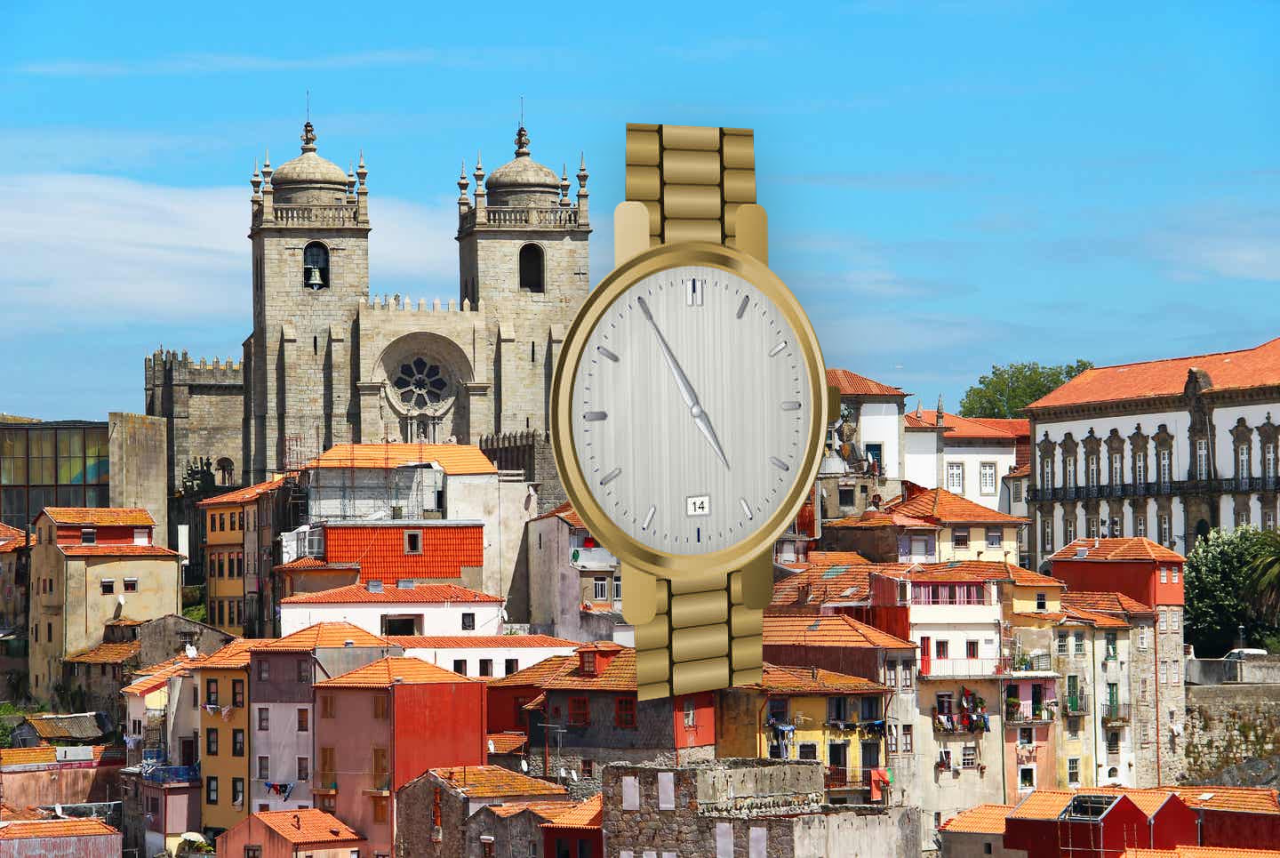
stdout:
{"hour": 4, "minute": 55}
